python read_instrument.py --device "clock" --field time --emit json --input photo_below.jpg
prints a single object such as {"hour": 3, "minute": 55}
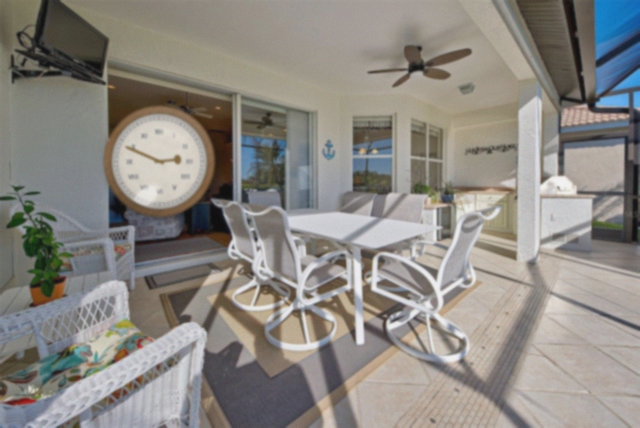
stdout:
{"hour": 2, "minute": 49}
